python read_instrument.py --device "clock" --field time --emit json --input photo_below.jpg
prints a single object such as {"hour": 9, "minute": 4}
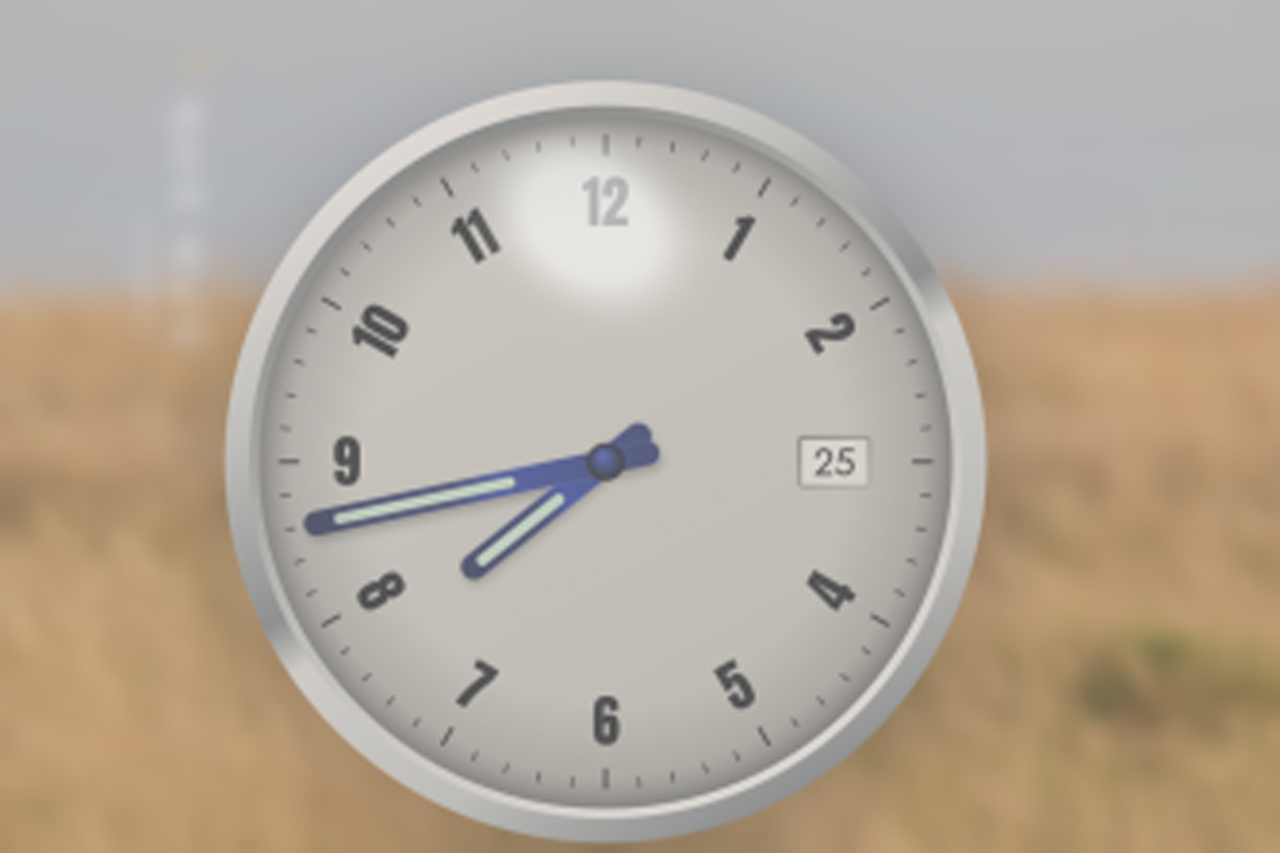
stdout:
{"hour": 7, "minute": 43}
